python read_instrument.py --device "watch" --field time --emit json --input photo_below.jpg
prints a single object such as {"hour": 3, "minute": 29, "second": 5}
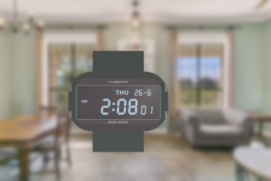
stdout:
{"hour": 2, "minute": 8, "second": 1}
